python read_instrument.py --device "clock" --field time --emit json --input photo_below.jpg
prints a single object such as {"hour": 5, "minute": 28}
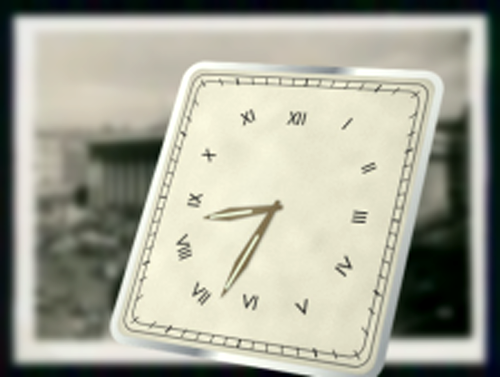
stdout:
{"hour": 8, "minute": 33}
